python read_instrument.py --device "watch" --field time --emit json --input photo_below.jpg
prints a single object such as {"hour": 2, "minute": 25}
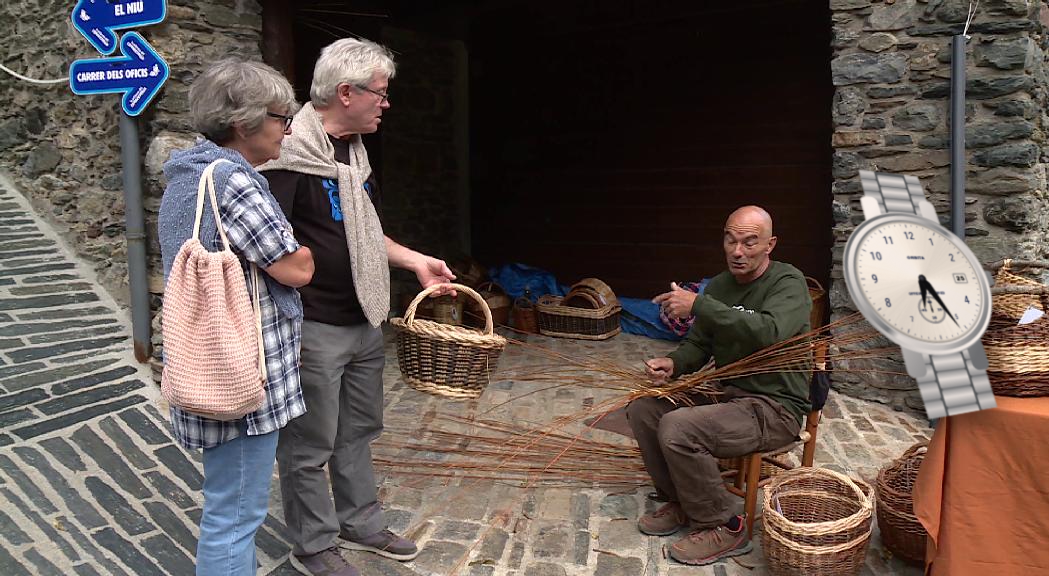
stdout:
{"hour": 6, "minute": 26}
